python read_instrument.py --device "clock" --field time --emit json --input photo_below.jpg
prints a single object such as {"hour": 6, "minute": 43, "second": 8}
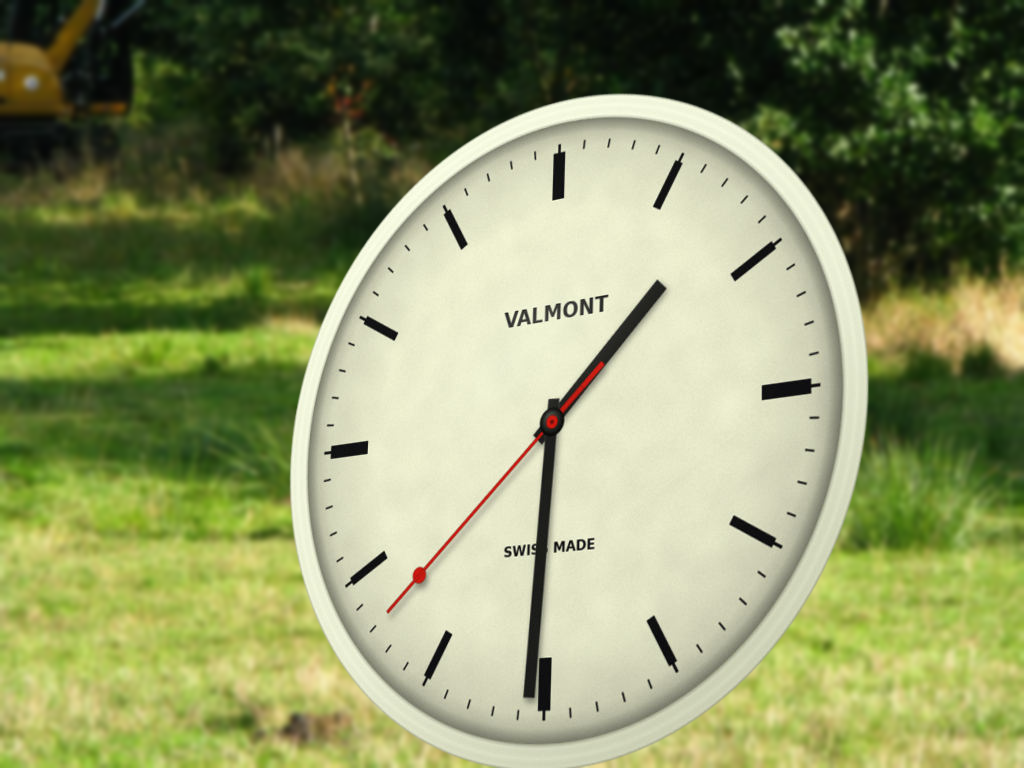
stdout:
{"hour": 1, "minute": 30, "second": 38}
